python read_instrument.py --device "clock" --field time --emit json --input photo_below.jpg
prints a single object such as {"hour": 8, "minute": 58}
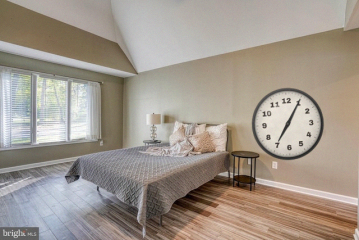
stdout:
{"hour": 7, "minute": 5}
